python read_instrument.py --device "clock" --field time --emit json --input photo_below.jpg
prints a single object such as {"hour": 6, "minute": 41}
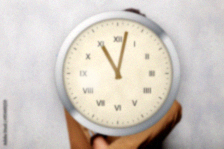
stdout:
{"hour": 11, "minute": 2}
